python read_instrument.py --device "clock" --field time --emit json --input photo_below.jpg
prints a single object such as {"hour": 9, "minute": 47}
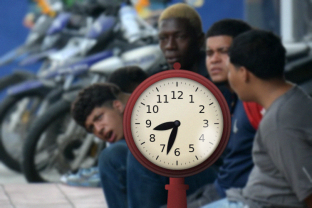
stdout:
{"hour": 8, "minute": 33}
